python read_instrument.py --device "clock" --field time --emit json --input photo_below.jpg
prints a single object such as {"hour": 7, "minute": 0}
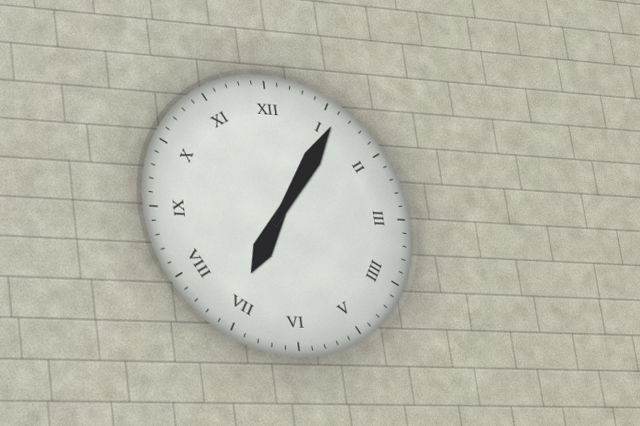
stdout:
{"hour": 7, "minute": 6}
